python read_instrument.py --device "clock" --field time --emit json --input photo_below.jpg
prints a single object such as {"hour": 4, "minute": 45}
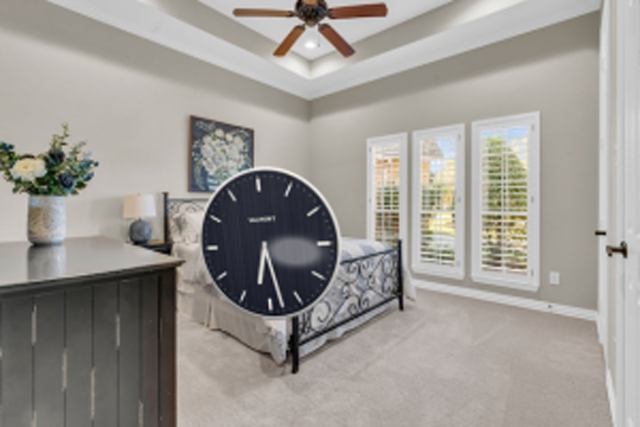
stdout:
{"hour": 6, "minute": 28}
